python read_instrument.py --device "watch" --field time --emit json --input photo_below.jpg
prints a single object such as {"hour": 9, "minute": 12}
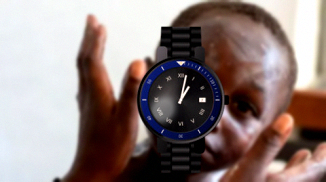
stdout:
{"hour": 1, "minute": 2}
